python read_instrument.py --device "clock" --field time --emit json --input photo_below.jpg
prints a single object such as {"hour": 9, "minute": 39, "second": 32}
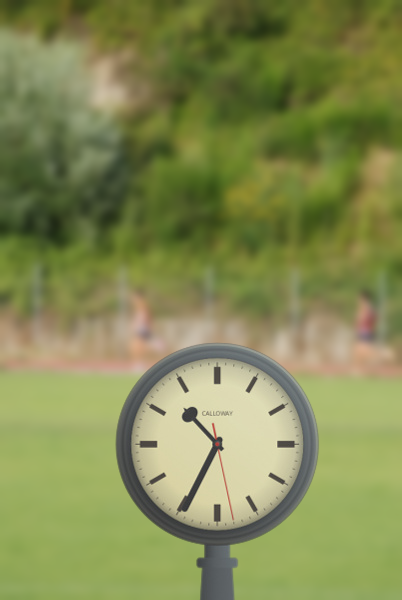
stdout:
{"hour": 10, "minute": 34, "second": 28}
